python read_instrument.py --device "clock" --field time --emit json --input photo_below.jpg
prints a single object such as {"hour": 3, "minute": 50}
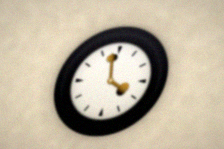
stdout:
{"hour": 3, "minute": 58}
